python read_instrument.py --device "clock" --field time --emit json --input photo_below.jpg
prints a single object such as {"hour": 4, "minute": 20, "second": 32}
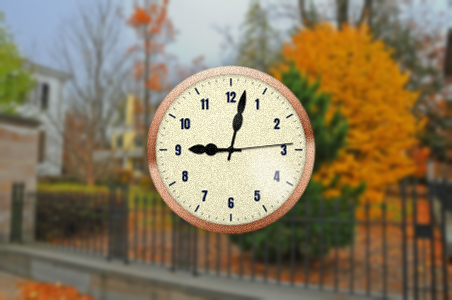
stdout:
{"hour": 9, "minute": 2, "second": 14}
